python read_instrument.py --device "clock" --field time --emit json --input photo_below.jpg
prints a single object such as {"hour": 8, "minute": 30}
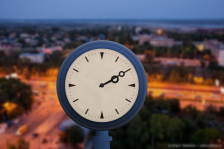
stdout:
{"hour": 2, "minute": 10}
